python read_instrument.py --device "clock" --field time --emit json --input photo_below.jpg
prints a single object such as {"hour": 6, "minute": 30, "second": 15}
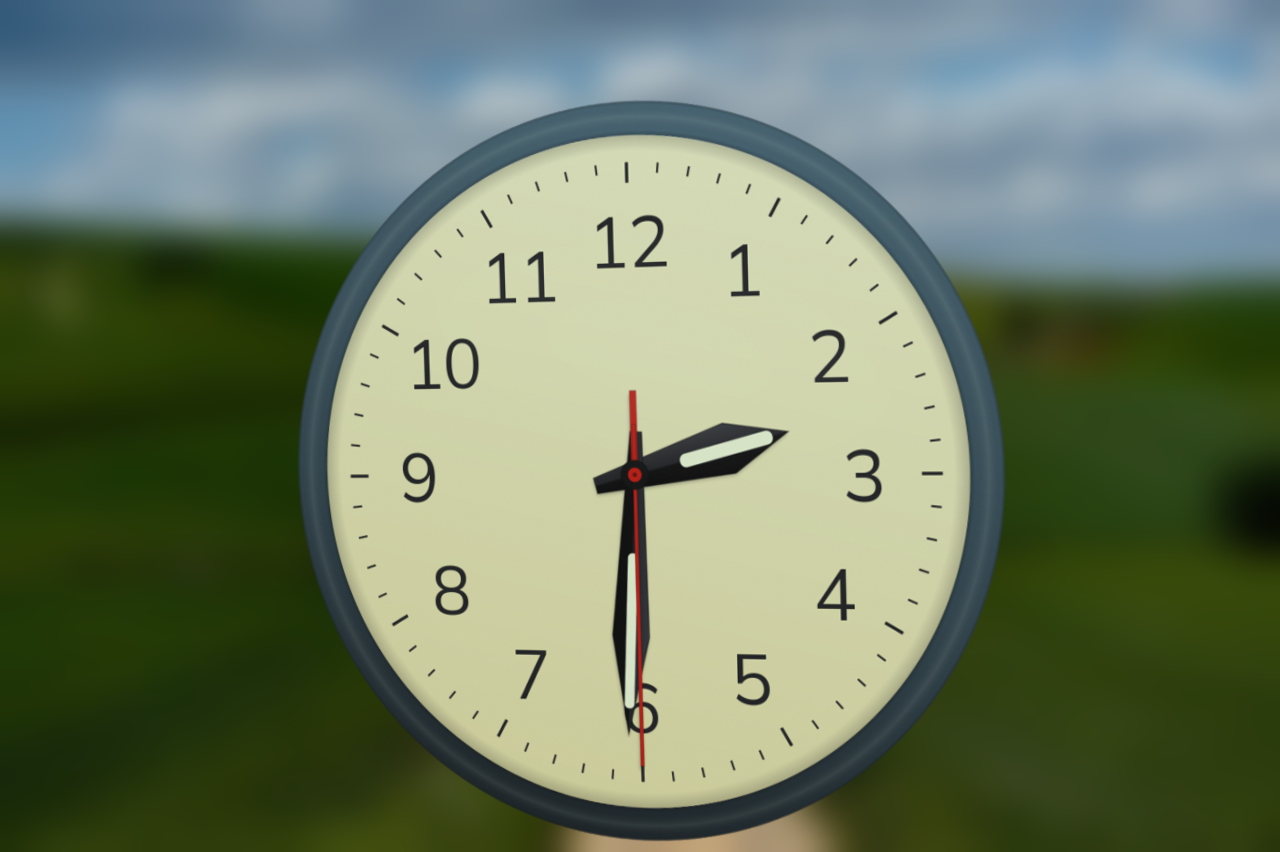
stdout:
{"hour": 2, "minute": 30, "second": 30}
